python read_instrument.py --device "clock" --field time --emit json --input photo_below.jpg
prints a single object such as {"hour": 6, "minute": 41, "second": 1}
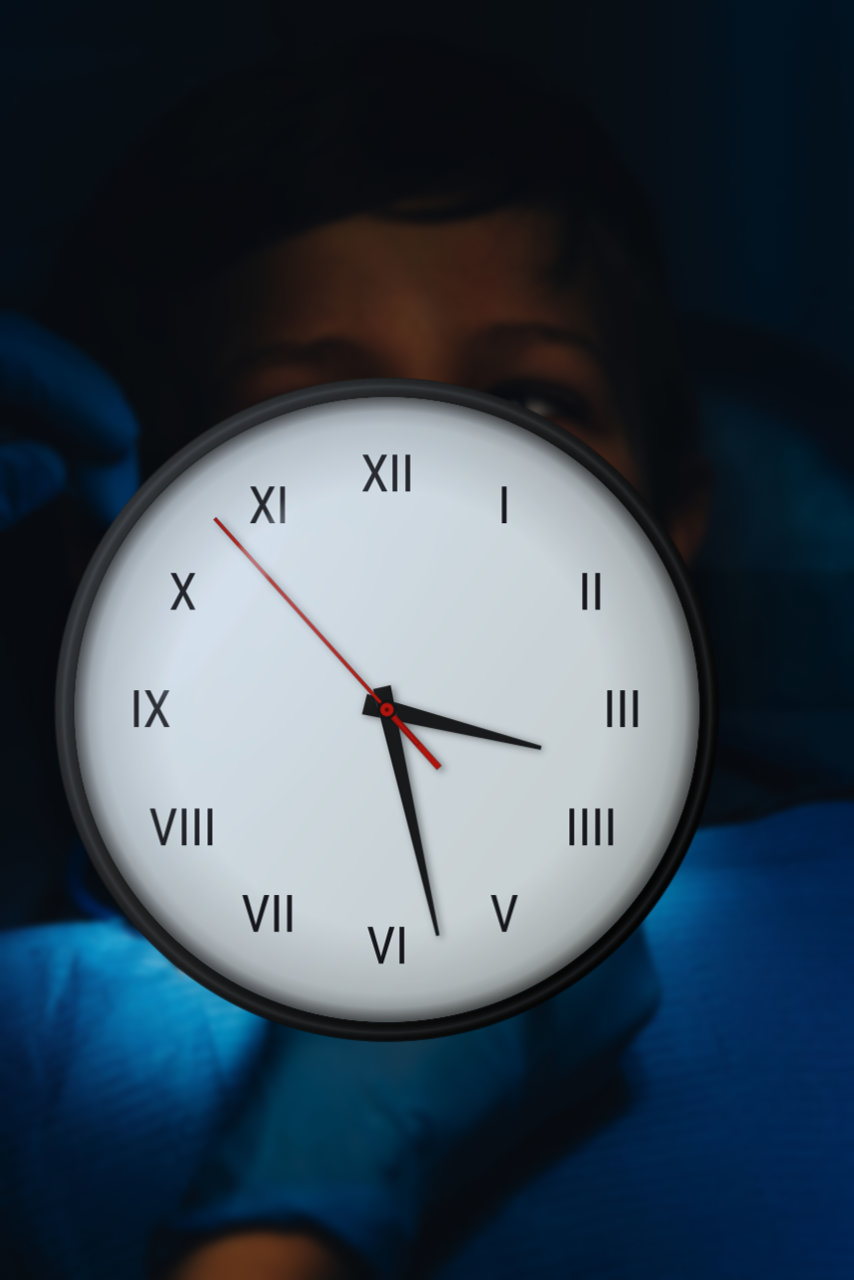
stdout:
{"hour": 3, "minute": 27, "second": 53}
